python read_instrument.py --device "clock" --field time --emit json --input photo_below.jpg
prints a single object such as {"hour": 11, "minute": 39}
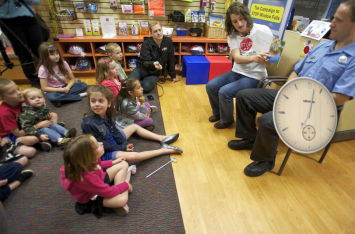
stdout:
{"hour": 7, "minute": 2}
